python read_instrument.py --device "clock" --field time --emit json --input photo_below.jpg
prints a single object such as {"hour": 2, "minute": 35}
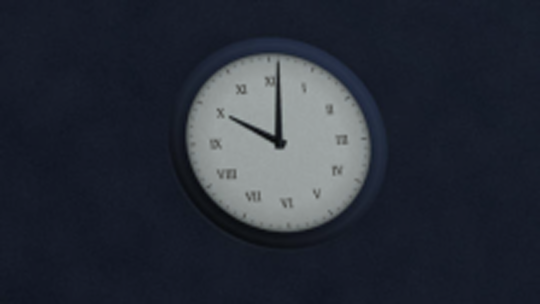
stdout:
{"hour": 10, "minute": 1}
